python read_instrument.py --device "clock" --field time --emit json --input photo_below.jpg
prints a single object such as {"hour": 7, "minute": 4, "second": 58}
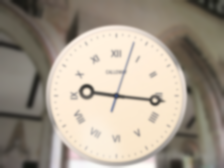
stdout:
{"hour": 9, "minute": 16, "second": 3}
